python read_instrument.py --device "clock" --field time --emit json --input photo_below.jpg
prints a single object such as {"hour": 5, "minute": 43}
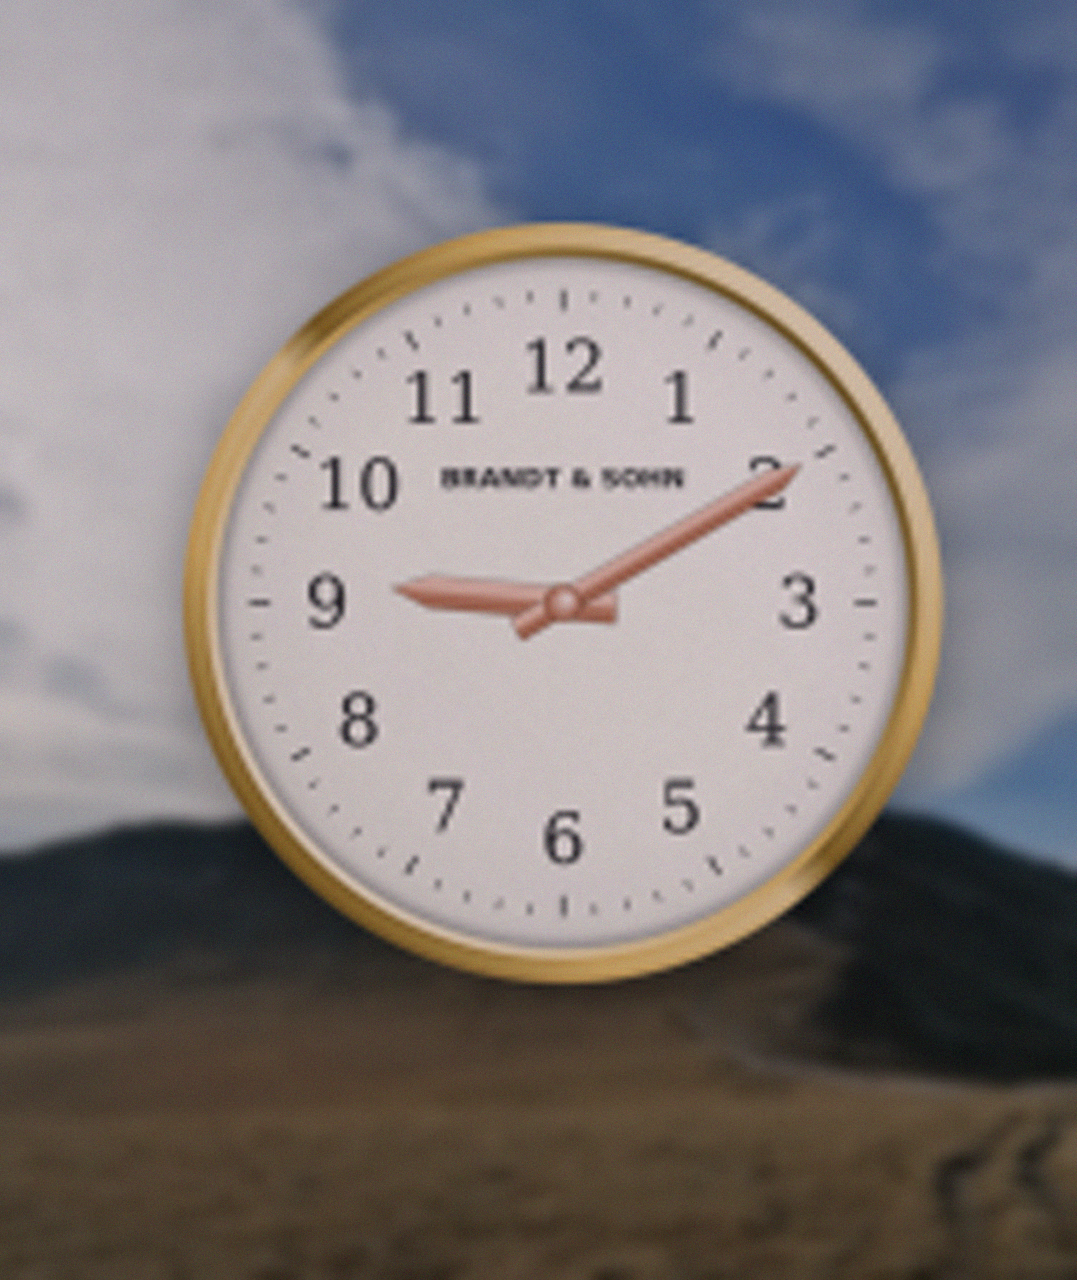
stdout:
{"hour": 9, "minute": 10}
